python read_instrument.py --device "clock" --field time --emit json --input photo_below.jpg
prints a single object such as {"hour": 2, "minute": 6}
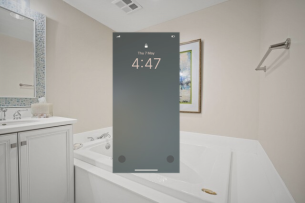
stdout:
{"hour": 4, "minute": 47}
